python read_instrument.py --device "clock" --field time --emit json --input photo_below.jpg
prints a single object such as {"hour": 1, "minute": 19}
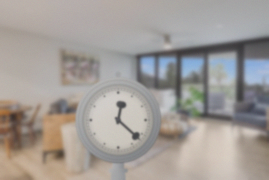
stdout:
{"hour": 12, "minute": 22}
